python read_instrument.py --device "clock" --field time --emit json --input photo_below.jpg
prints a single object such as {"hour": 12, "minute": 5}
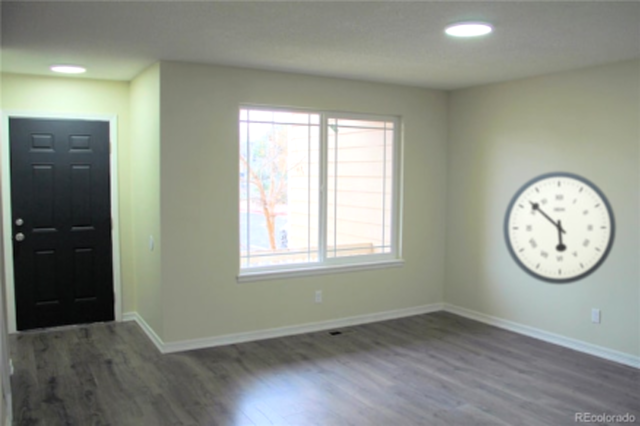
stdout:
{"hour": 5, "minute": 52}
